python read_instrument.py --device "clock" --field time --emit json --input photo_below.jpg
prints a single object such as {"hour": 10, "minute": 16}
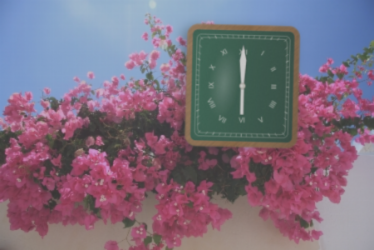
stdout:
{"hour": 6, "minute": 0}
